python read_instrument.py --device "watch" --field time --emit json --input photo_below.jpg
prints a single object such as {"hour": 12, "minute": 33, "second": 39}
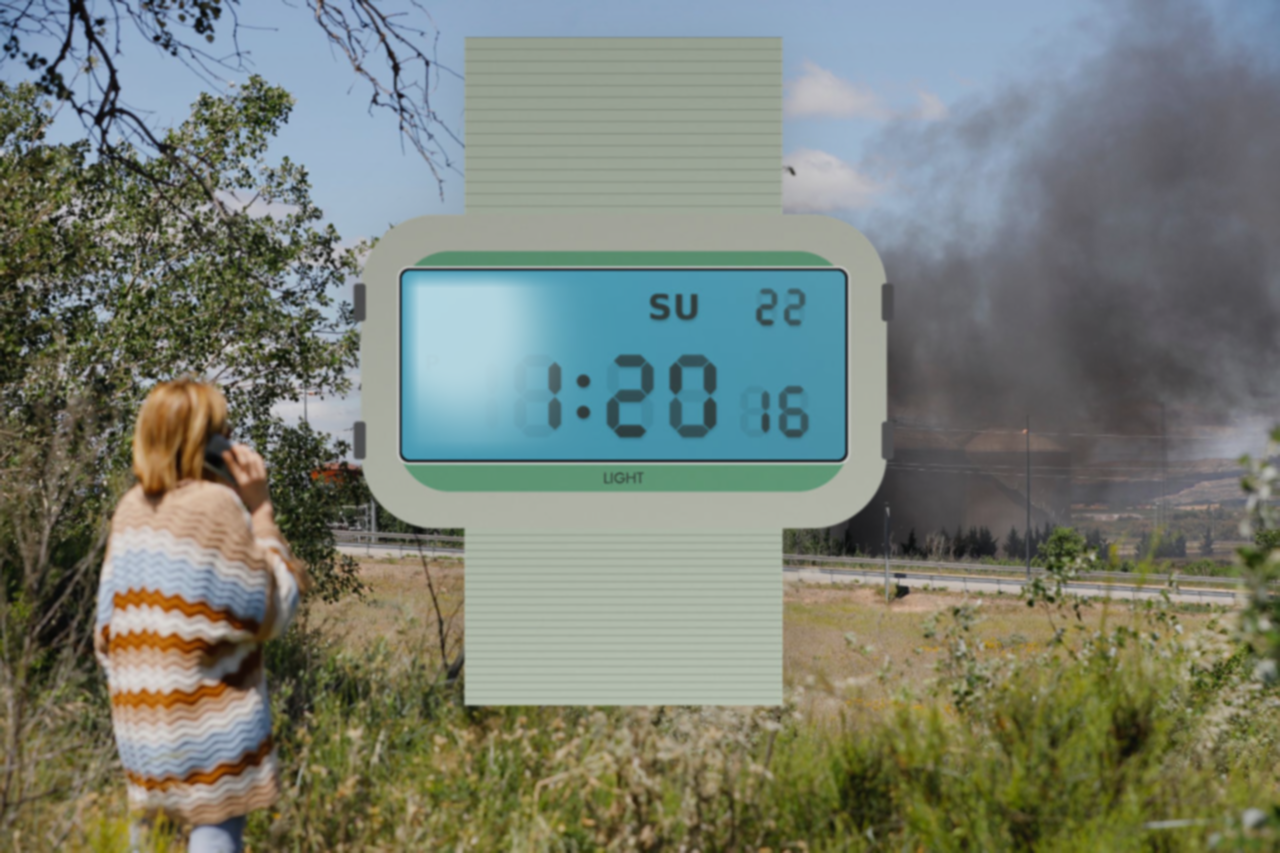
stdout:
{"hour": 1, "minute": 20, "second": 16}
